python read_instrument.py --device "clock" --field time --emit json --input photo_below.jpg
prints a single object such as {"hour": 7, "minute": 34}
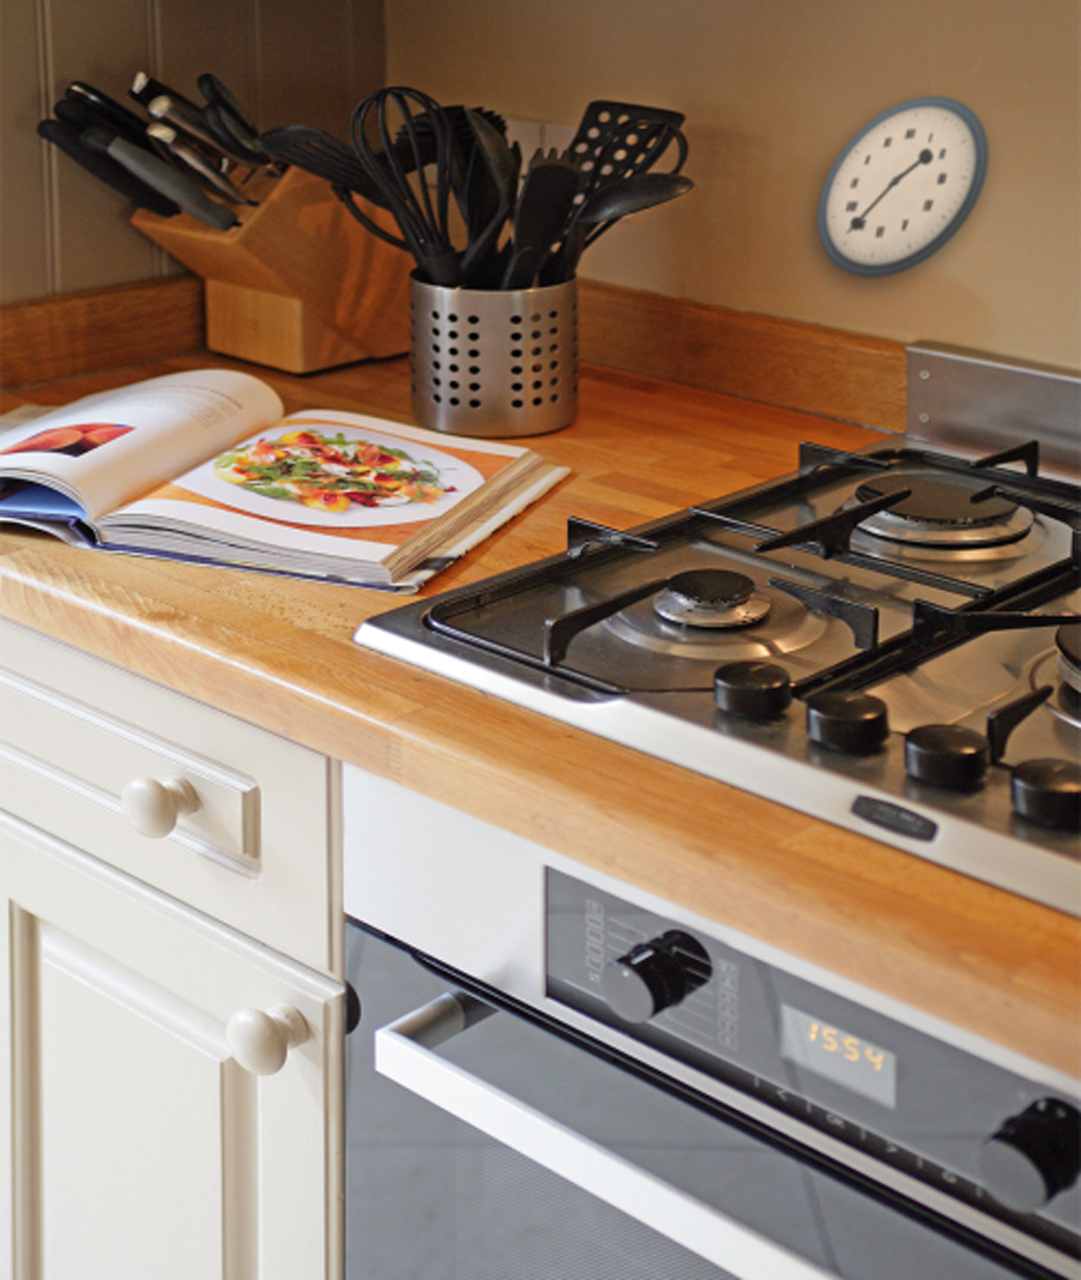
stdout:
{"hour": 1, "minute": 36}
